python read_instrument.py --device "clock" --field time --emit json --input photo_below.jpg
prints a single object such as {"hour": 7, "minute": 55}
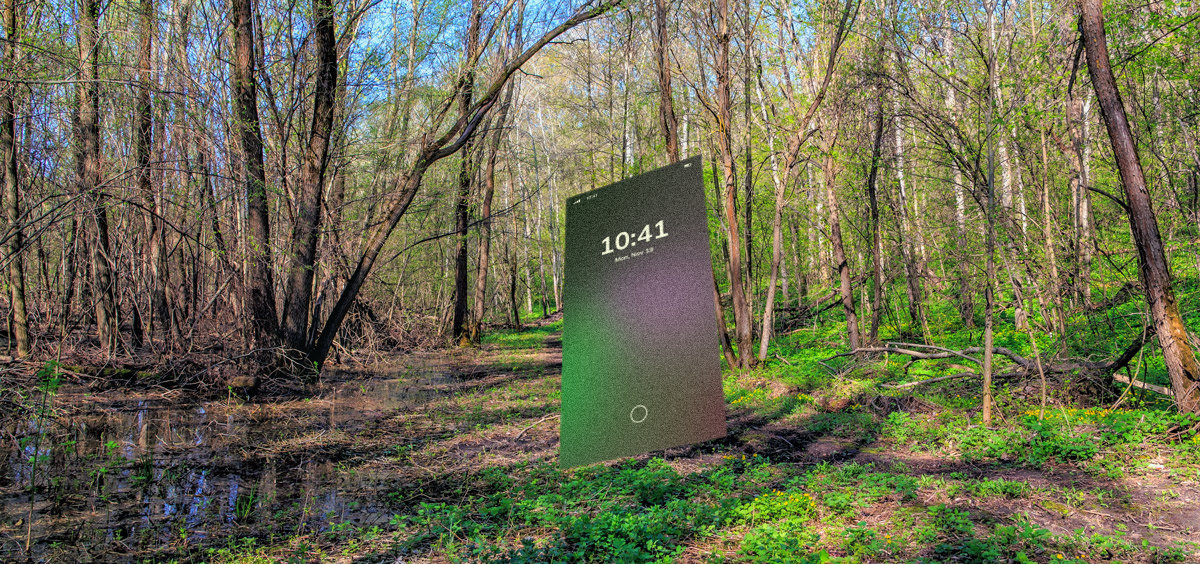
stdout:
{"hour": 10, "minute": 41}
